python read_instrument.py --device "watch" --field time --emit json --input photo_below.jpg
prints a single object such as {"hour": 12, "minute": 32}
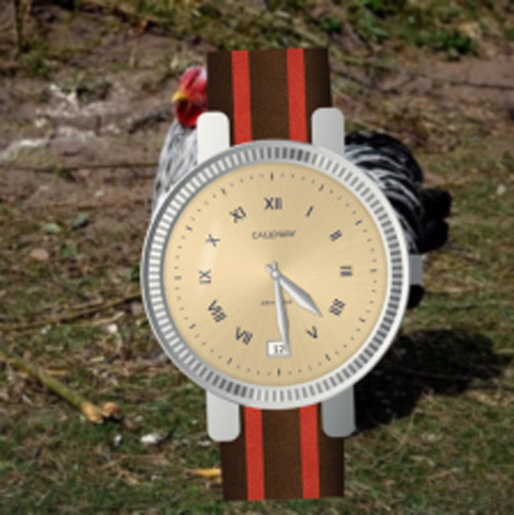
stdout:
{"hour": 4, "minute": 29}
